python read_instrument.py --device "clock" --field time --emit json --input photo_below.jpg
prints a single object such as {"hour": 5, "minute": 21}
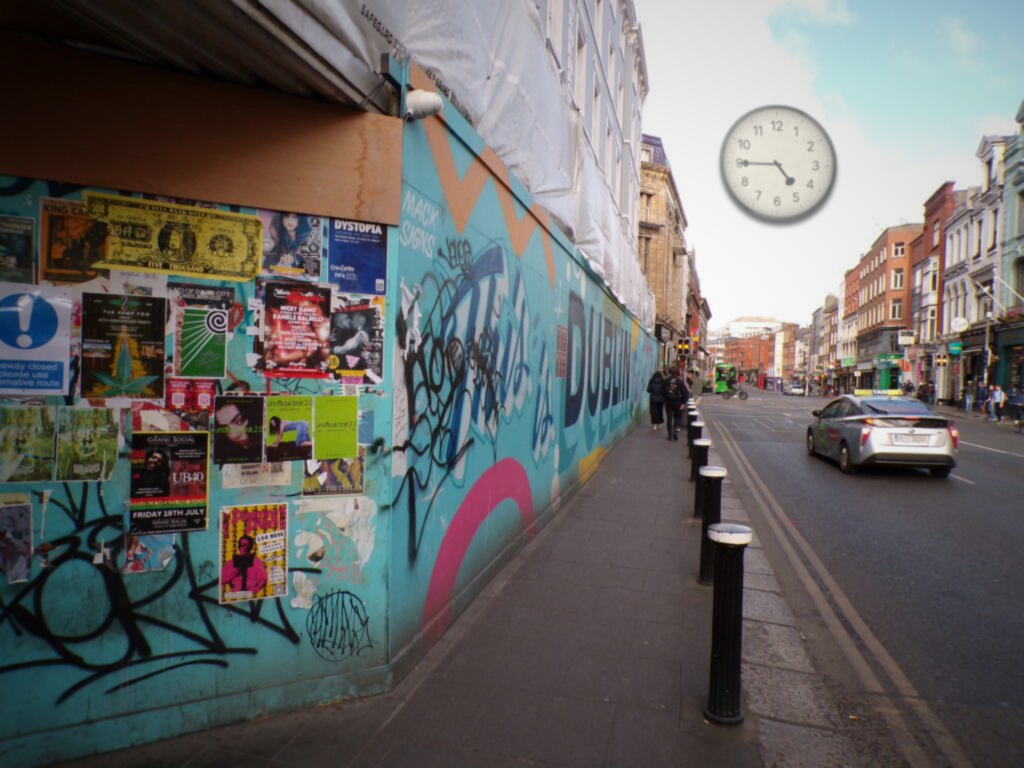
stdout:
{"hour": 4, "minute": 45}
